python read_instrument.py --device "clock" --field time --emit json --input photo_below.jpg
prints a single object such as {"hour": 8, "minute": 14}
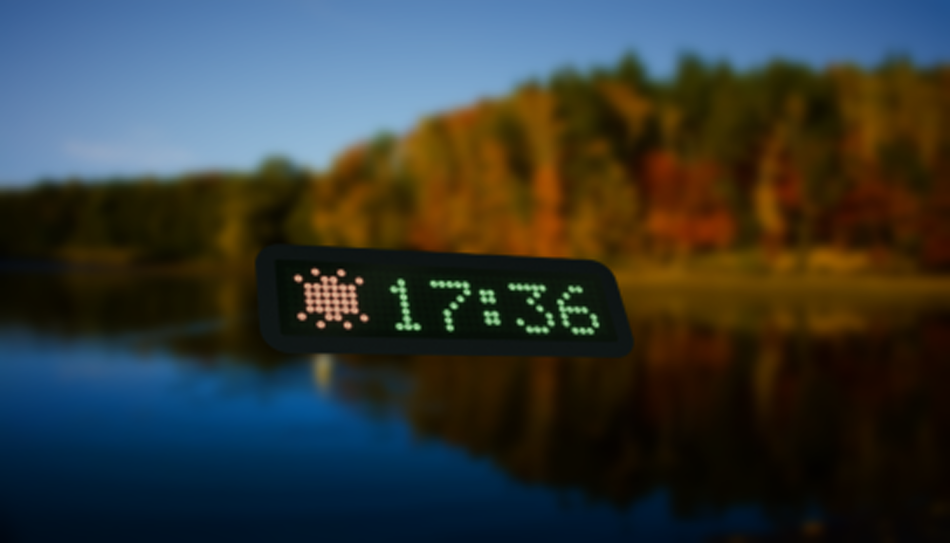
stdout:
{"hour": 17, "minute": 36}
